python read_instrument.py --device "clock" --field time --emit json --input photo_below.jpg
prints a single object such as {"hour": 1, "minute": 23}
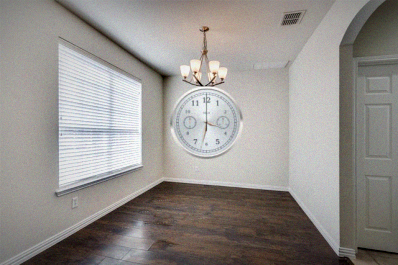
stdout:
{"hour": 3, "minute": 32}
